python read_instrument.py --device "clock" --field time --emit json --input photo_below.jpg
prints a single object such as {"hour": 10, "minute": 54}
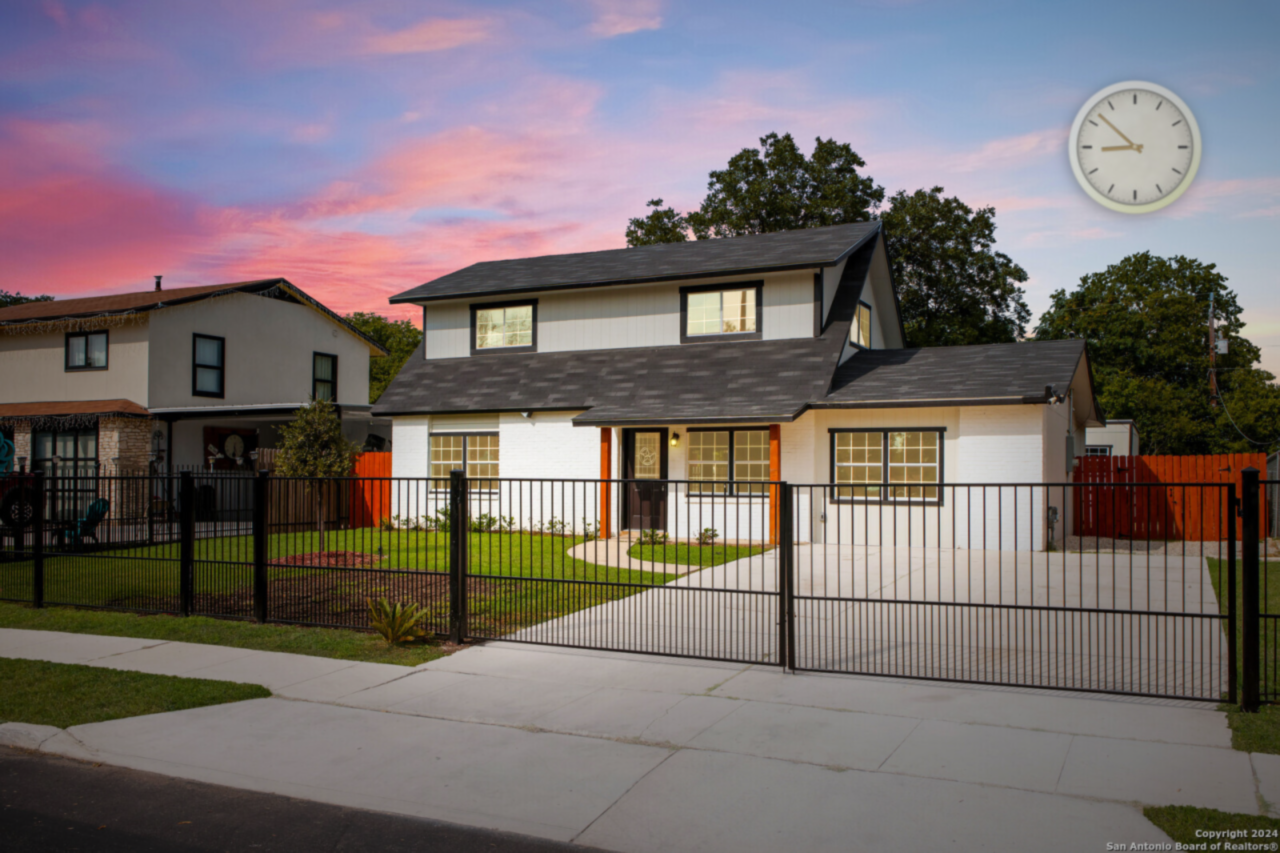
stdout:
{"hour": 8, "minute": 52}
